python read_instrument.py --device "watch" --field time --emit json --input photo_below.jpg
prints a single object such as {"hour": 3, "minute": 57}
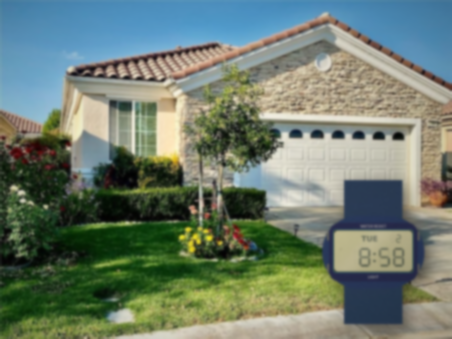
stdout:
{"hour": 8, "minute": 58}
